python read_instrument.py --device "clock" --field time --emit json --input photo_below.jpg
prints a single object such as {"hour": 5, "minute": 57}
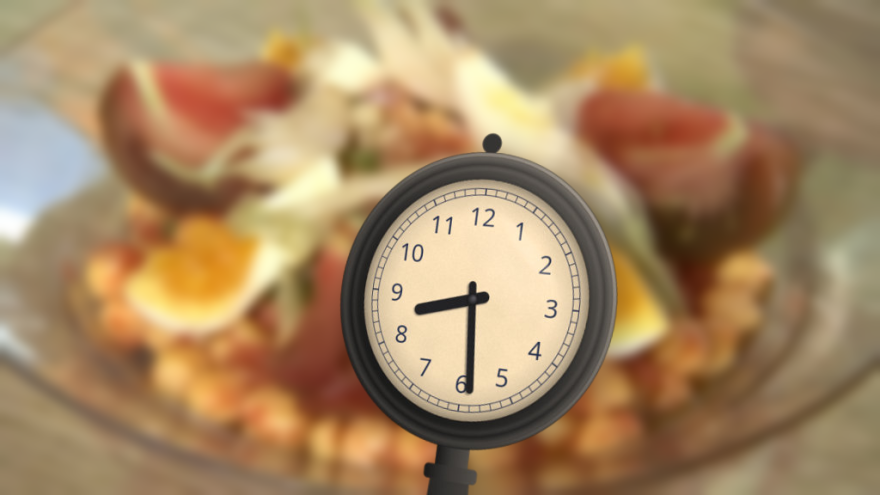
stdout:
{"hour": 8, "minute": 29}
